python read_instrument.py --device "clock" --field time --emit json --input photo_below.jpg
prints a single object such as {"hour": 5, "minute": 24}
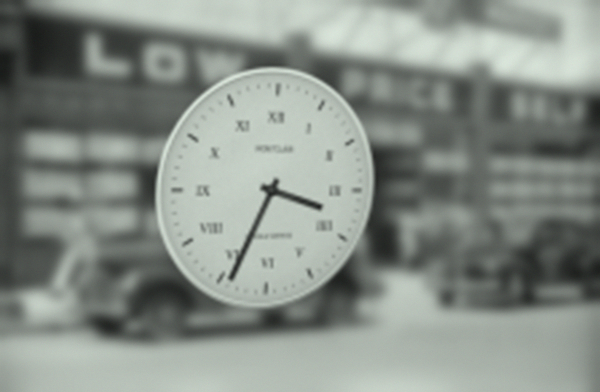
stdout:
{"hour": 3, "minute": 34}
